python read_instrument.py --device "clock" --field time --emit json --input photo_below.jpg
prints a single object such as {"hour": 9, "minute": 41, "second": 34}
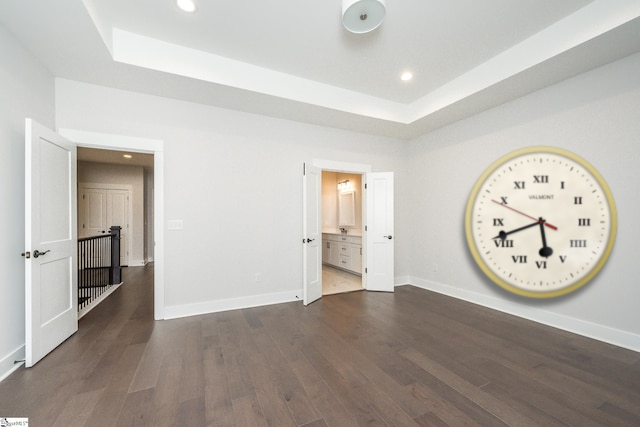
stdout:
{"hour": 5, "minute": 41, "second": 49}
